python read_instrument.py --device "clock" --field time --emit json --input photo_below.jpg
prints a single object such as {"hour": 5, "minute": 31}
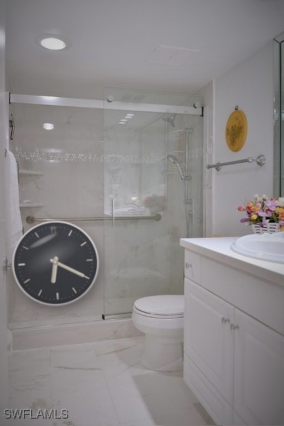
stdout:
{"hour": 6, "minute": 20}
